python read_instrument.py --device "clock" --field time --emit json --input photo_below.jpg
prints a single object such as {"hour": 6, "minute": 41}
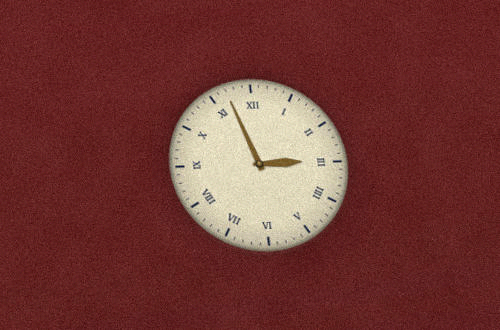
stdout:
{"hour": 2, "minute": 57}
